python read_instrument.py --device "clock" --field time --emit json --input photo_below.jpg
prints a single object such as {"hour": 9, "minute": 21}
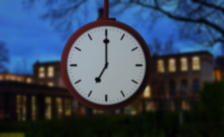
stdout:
{"hour": 7, "minute": 0}
